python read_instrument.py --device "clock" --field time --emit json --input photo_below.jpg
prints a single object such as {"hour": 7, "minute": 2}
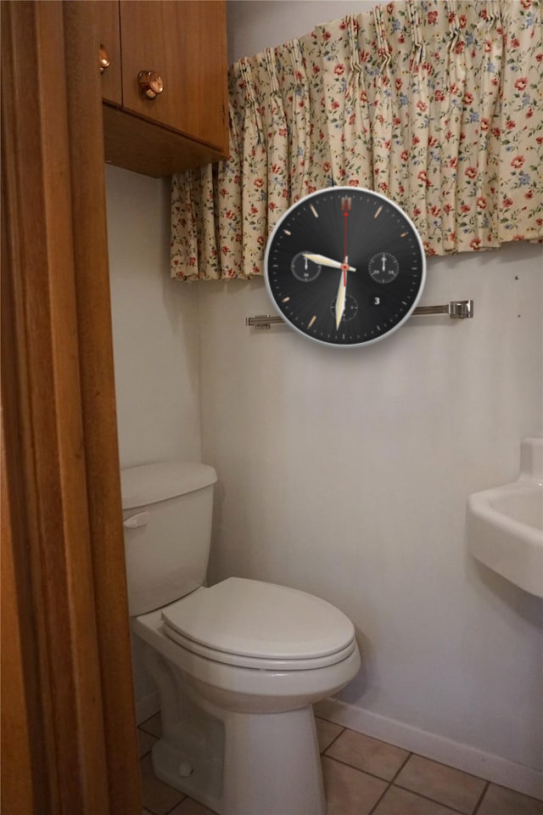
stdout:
{"hour": 9, "minute": 31}
